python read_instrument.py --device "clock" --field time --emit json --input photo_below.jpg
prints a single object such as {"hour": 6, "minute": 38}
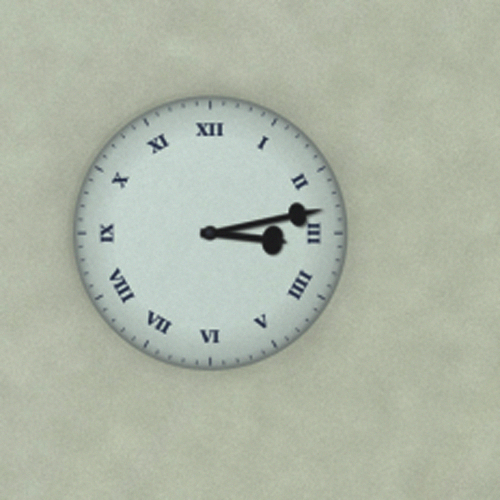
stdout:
{"hour": 3, "minute": 13}
